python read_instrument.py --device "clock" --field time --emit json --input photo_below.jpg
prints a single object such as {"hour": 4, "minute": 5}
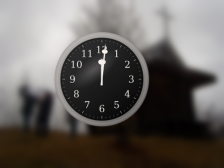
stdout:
{"hour": 12, "minute": 1}
